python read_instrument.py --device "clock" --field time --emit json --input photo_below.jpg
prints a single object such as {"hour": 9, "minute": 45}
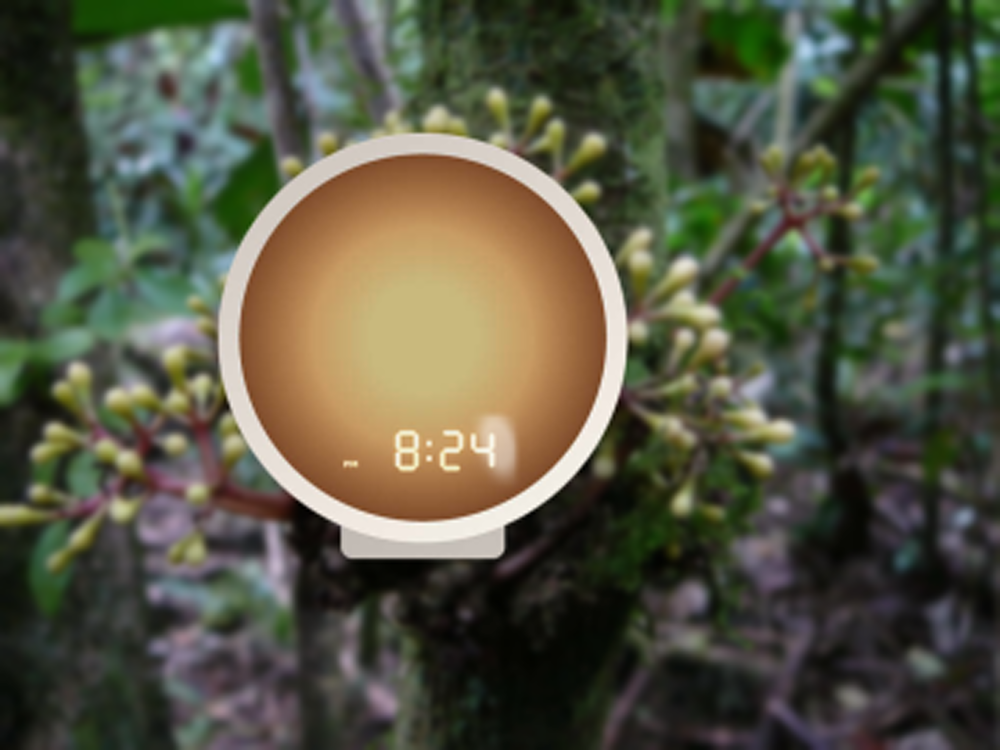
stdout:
{"hour": 8, "minute": 24}
